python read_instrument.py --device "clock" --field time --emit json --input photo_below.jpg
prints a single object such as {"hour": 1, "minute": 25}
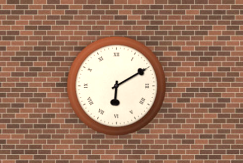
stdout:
{"hour": 6, "minute": 10}
